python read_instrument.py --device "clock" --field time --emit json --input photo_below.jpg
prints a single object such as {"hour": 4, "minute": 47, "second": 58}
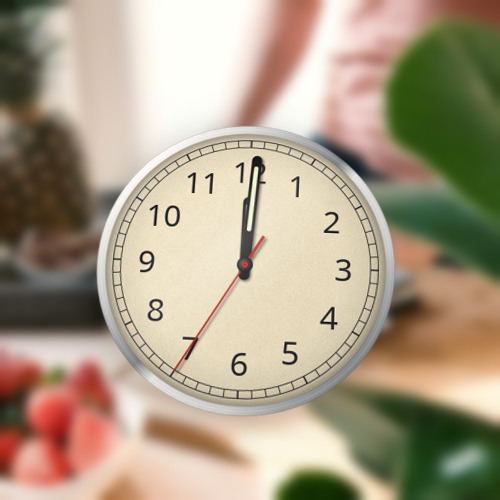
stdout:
{"hour": 12, "minute": 0, "second": 35}
